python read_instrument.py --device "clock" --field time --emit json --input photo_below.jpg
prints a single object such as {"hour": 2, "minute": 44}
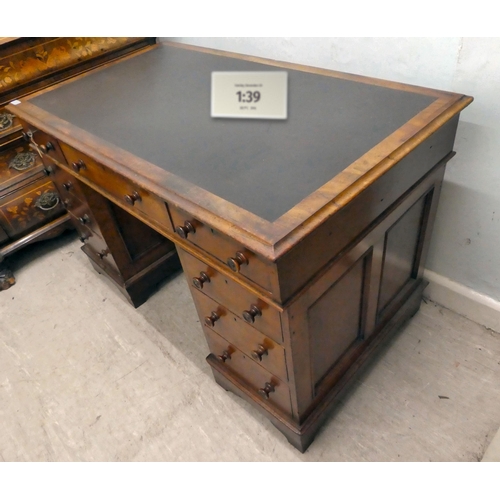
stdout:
{"hour": 1, "minute": 39}
